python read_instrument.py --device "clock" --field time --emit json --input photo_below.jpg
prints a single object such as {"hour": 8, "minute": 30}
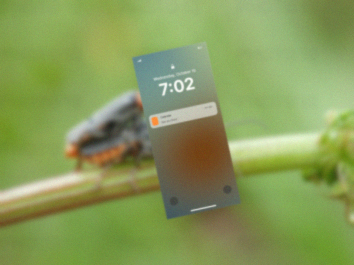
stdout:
{"hour": 7, "minute": 2}
